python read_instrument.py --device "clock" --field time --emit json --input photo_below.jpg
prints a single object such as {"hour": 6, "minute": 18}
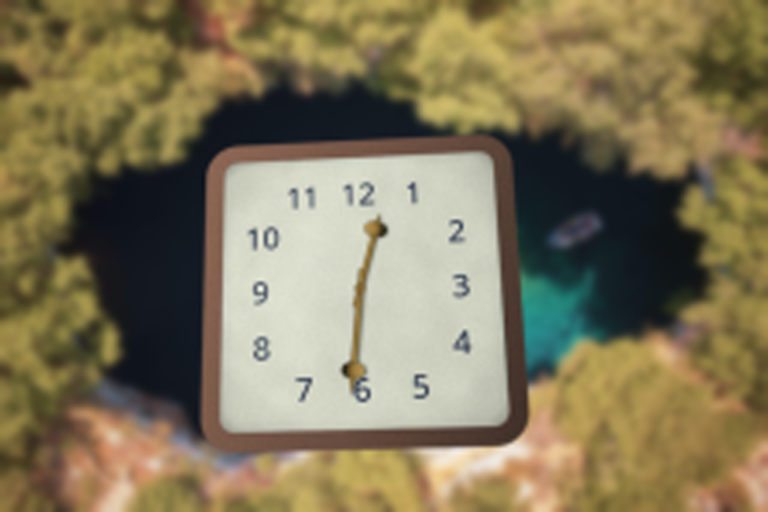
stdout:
{"hour": 12, "minute": 31}
